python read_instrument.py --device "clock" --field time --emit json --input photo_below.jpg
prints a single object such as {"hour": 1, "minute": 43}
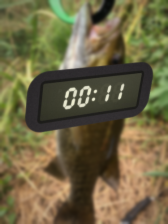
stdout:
{"hour": 0, "minute": 11}
